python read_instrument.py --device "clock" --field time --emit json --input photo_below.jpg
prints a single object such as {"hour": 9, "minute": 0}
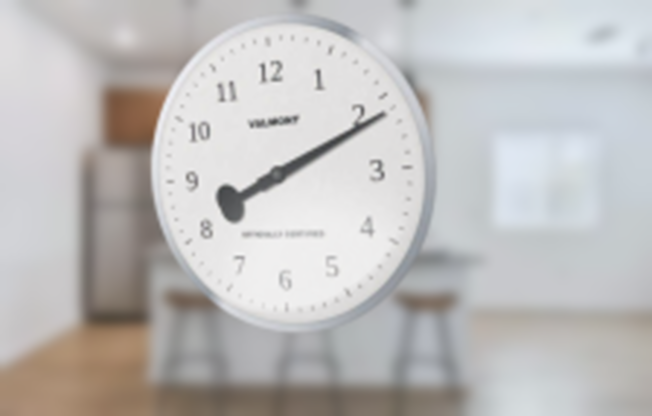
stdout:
{"hour": 8, "minute": 11}
